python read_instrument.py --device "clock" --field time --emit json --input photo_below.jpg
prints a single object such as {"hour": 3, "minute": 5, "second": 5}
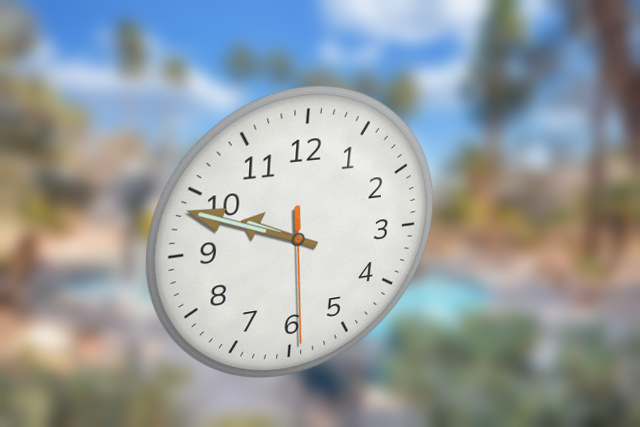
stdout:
{"hour": 9, "minute": 48, "second": 29}
